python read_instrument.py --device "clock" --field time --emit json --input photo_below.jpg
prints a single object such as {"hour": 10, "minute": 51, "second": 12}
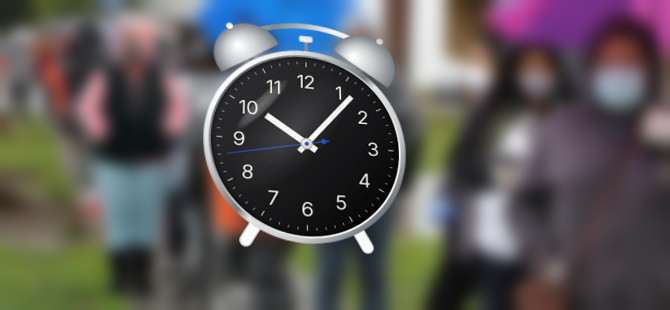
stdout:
{"hour": 10, "minute": 6, "second": 43}
